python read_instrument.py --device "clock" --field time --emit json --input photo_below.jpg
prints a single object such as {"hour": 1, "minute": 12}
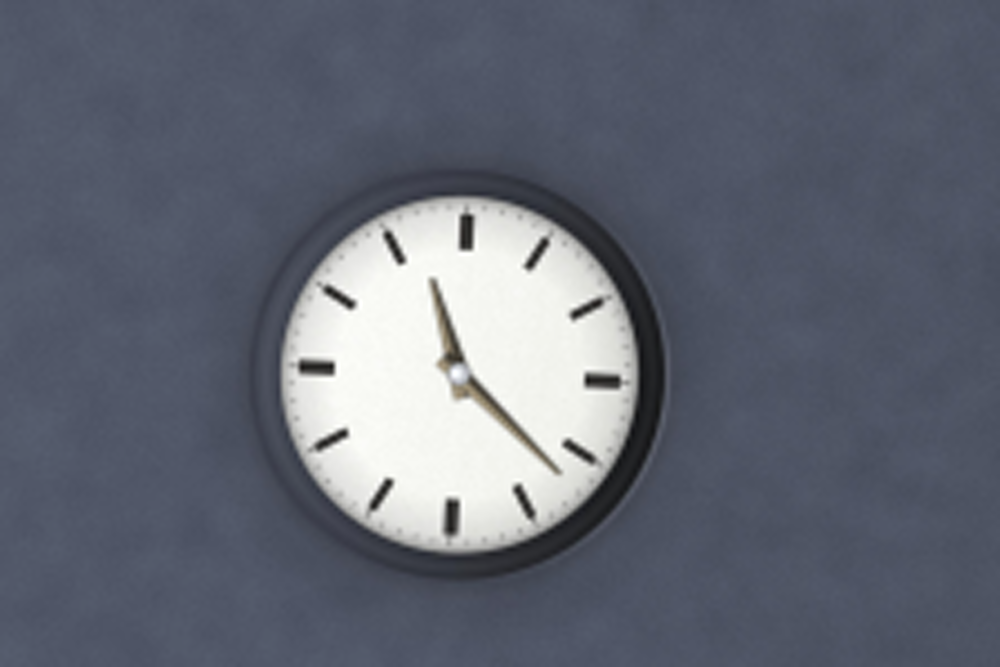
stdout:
{"hour": 11, "minute": 22}
